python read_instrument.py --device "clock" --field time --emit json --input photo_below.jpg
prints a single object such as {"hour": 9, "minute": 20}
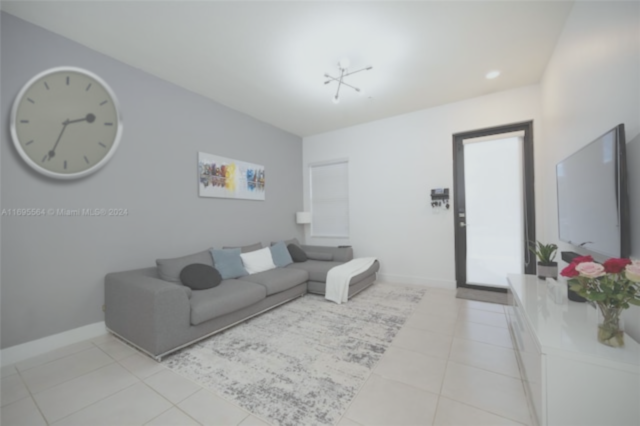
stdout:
{"hour": 2, "minute": 34}
